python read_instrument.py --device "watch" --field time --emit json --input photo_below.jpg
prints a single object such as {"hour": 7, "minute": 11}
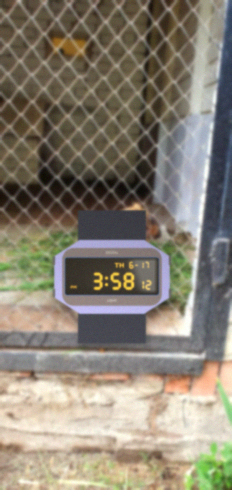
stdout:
{"hour": 3, "minute": 58}
